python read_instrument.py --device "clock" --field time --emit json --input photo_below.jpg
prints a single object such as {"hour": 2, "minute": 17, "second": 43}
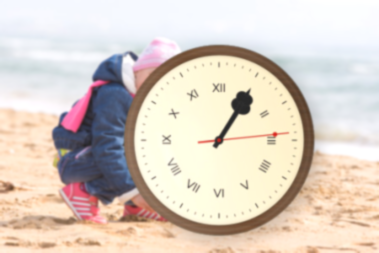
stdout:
{"hour": 1, "minute": 5, "second": 14}
